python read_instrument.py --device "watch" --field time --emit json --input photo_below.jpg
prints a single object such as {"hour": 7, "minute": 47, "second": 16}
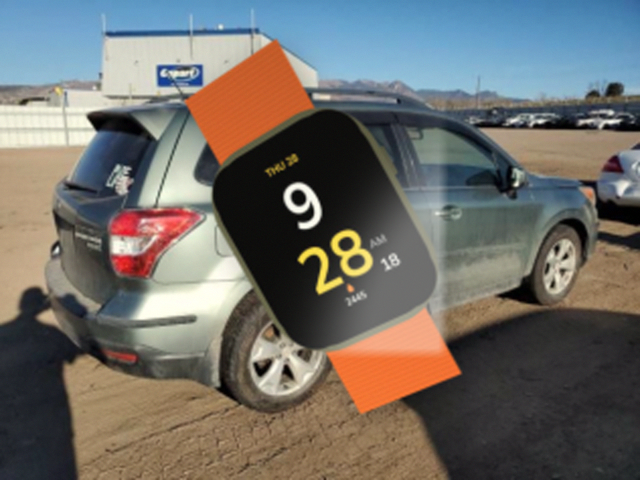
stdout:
{"hour": 9, "minute": 28, "second": 18}
